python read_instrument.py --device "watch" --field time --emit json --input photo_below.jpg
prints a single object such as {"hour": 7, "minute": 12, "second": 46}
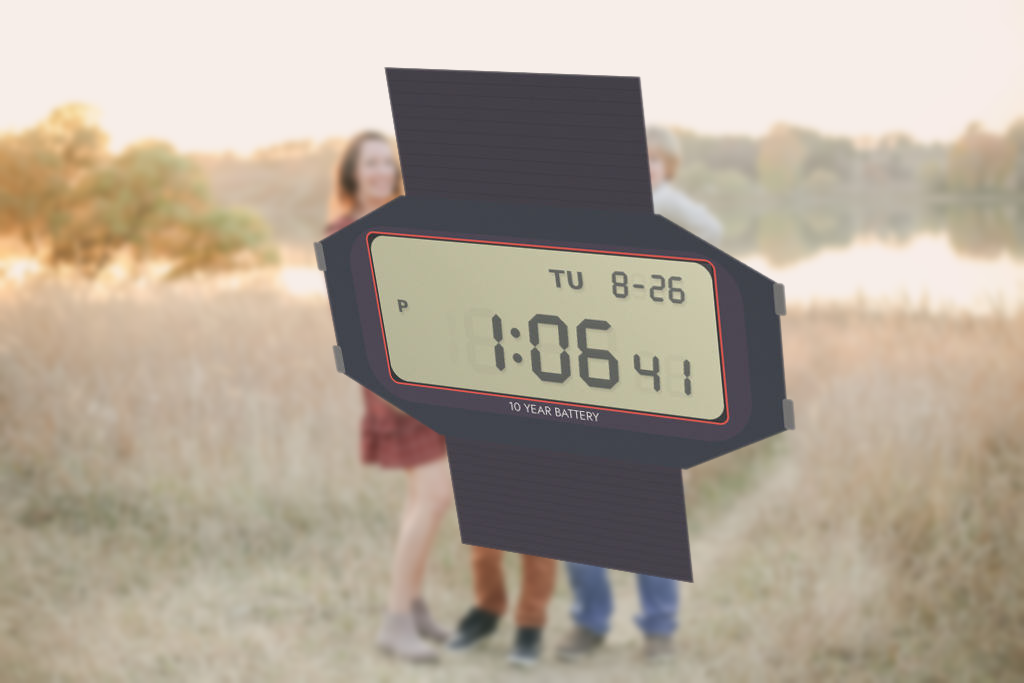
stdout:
{"hour": 1, "minute": 6, "second": 41}
